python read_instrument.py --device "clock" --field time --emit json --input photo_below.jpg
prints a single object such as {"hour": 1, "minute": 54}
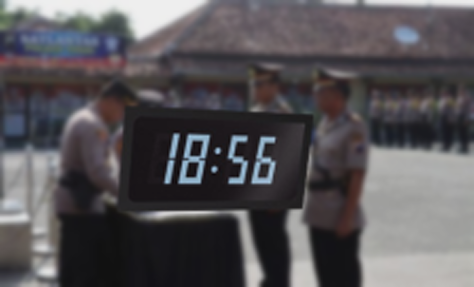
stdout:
{"hour": 18, "minute": 56}
